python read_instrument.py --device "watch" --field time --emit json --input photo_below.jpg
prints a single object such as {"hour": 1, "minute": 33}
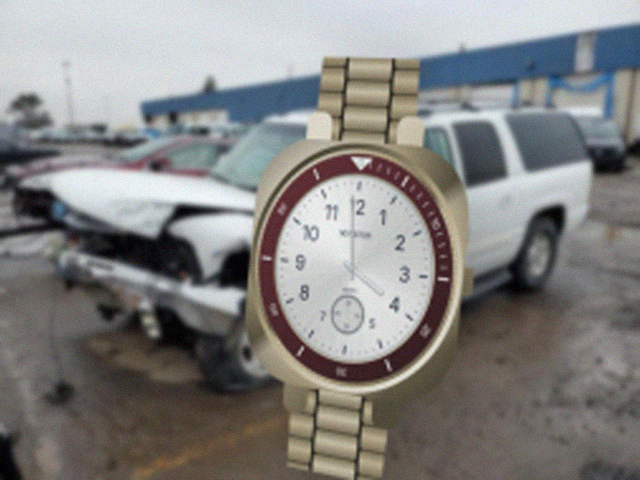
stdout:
{"hour": 3, "minute": 59}
